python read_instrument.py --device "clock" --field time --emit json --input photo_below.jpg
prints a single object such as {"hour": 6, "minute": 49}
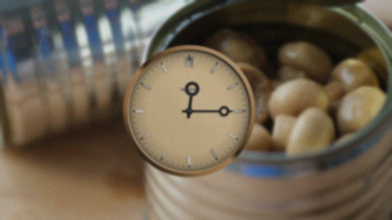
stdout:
{"hour": 12, "minute": 15}
